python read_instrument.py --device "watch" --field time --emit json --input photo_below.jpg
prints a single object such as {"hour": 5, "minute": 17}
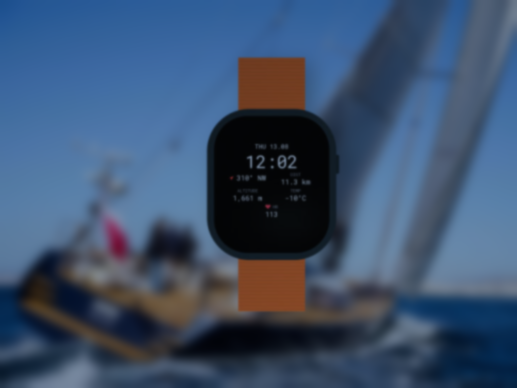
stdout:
{"hour": 12, "minute": 2}
